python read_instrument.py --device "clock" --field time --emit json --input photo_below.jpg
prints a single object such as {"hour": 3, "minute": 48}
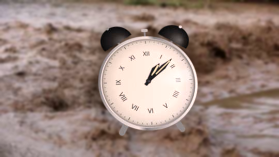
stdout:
{"hour": 1, "minute": 8}
